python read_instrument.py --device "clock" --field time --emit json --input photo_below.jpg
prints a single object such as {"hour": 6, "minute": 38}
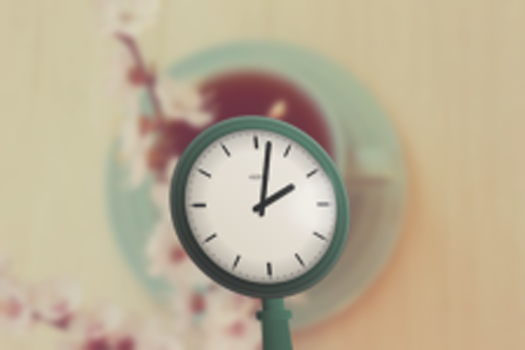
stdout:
{"hour": 2, "minute": 2}
